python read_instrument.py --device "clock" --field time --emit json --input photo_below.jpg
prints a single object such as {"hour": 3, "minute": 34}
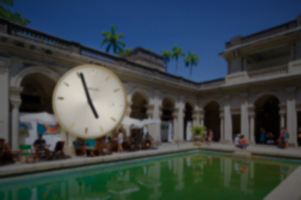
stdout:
{"hour": 4, "minute": 56}
